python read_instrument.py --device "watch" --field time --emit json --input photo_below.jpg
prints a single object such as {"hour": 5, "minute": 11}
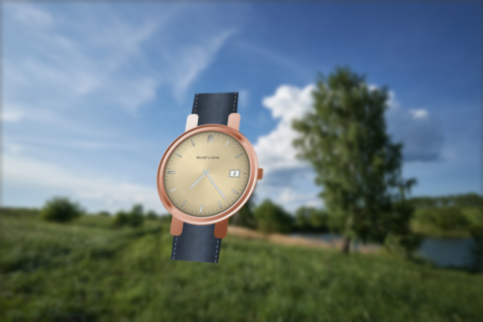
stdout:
{"hour": 7, "minute": 23}
